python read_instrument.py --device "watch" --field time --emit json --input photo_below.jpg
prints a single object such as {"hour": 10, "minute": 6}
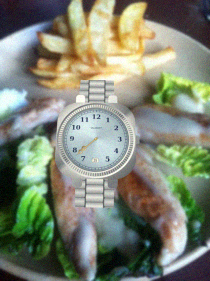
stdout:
{"hour": 7, "minute": 38}
